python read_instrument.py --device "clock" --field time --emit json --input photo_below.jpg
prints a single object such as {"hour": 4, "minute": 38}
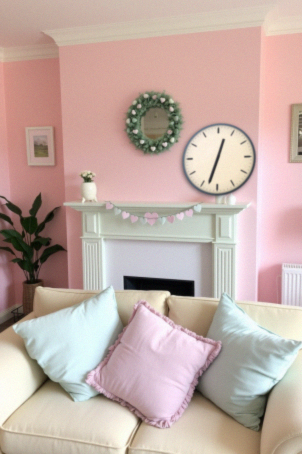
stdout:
{"hour": 12, "minute": 33}
